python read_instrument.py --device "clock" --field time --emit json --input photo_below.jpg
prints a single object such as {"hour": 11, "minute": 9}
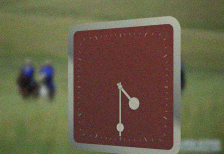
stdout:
{"hour": 4, "minute": 30}
